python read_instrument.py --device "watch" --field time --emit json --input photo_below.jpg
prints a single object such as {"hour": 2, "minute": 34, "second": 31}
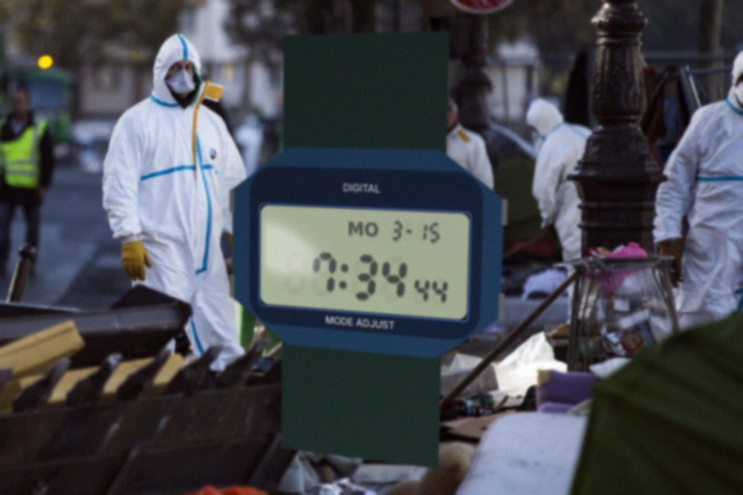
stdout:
{"hour": 7, "minute": 34, "second": 44}
